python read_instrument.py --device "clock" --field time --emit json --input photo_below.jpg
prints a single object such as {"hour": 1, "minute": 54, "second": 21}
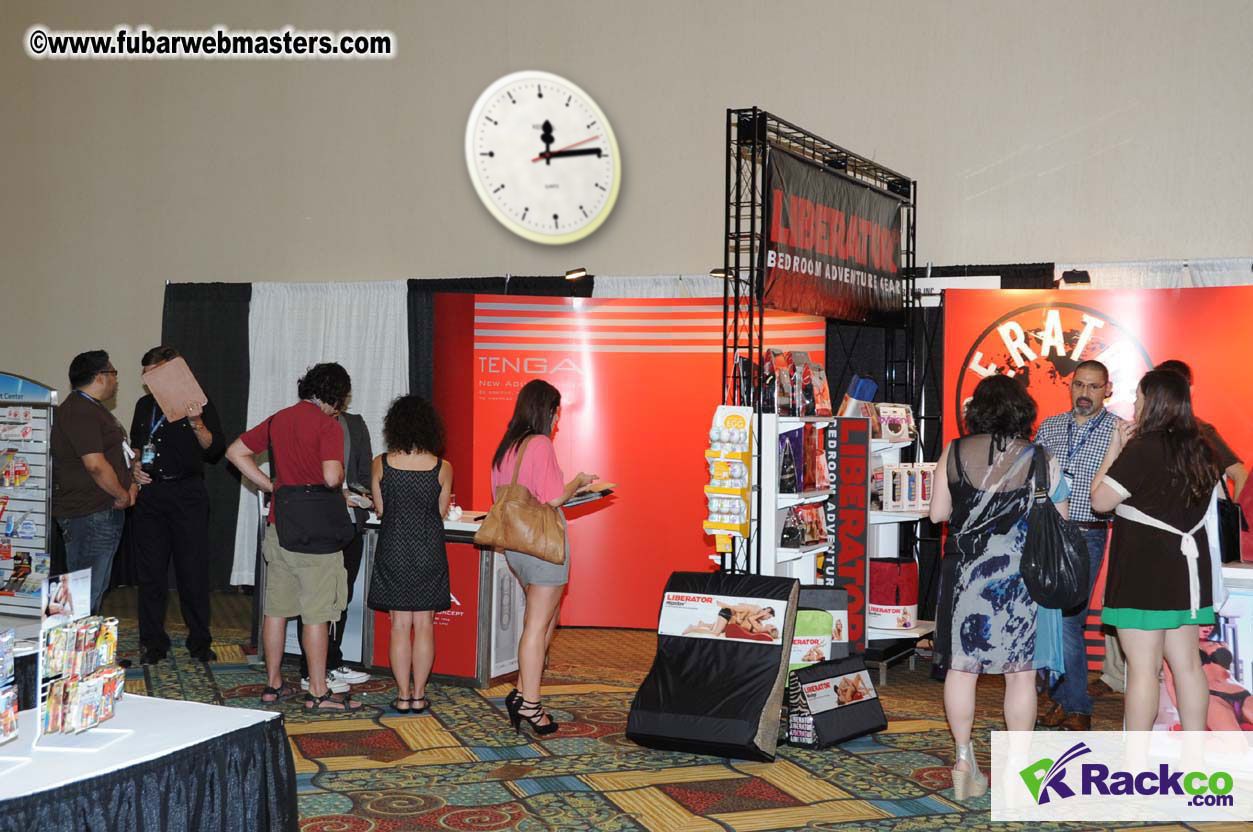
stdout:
{"hour": 12, "minute": 14, "second": 12}
